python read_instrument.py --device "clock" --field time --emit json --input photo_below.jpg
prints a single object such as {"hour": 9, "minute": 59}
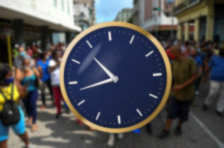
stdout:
{"hour": 10, "minute": 43}
